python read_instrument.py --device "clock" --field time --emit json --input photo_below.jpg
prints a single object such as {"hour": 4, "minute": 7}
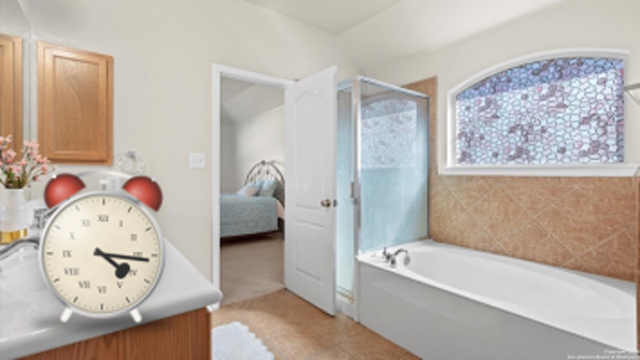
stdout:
{"hour": 4, "minute": 16}
